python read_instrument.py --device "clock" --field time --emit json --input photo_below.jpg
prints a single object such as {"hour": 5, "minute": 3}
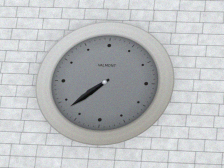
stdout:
{"hour": 7, "minute": 38}
